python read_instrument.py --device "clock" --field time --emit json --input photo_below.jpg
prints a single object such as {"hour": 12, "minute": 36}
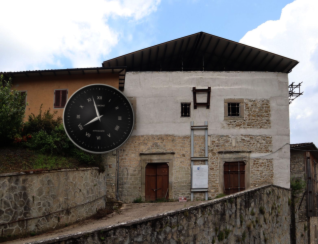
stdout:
{"hour": 7, "minute": 57}
